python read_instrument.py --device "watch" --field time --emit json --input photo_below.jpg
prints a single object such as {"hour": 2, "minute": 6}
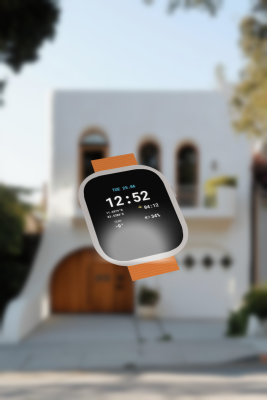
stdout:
{"hour": 12, "minute": 52}
